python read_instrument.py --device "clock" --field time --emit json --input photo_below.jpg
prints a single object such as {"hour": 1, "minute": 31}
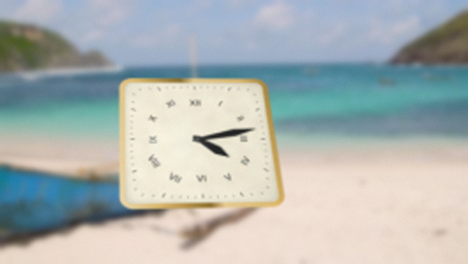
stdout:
{"hour": 4, "minute": 13}
